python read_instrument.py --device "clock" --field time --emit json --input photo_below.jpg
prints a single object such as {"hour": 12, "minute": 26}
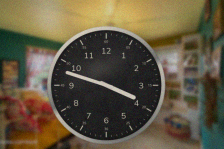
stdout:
{"hour": 3, "minute": 48}
